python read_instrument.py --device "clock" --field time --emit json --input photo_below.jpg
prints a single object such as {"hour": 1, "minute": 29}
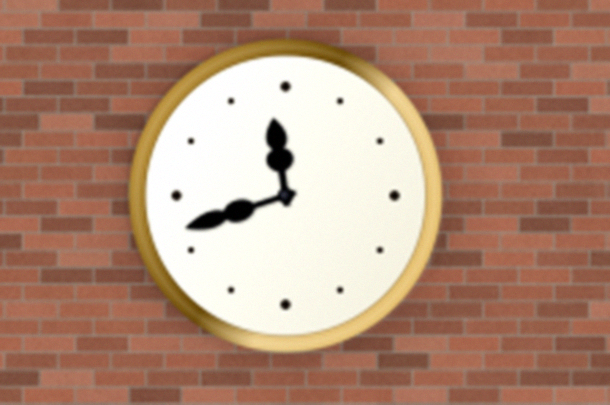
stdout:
{"hour": 11, "minute": 42}
